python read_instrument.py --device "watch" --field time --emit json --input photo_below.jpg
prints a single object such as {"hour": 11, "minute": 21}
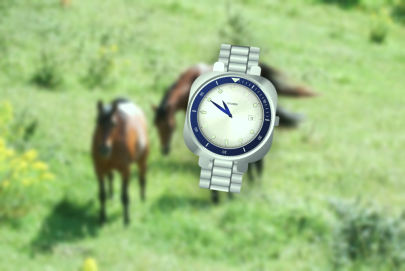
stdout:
{"hour": 10, "minute": 50}
